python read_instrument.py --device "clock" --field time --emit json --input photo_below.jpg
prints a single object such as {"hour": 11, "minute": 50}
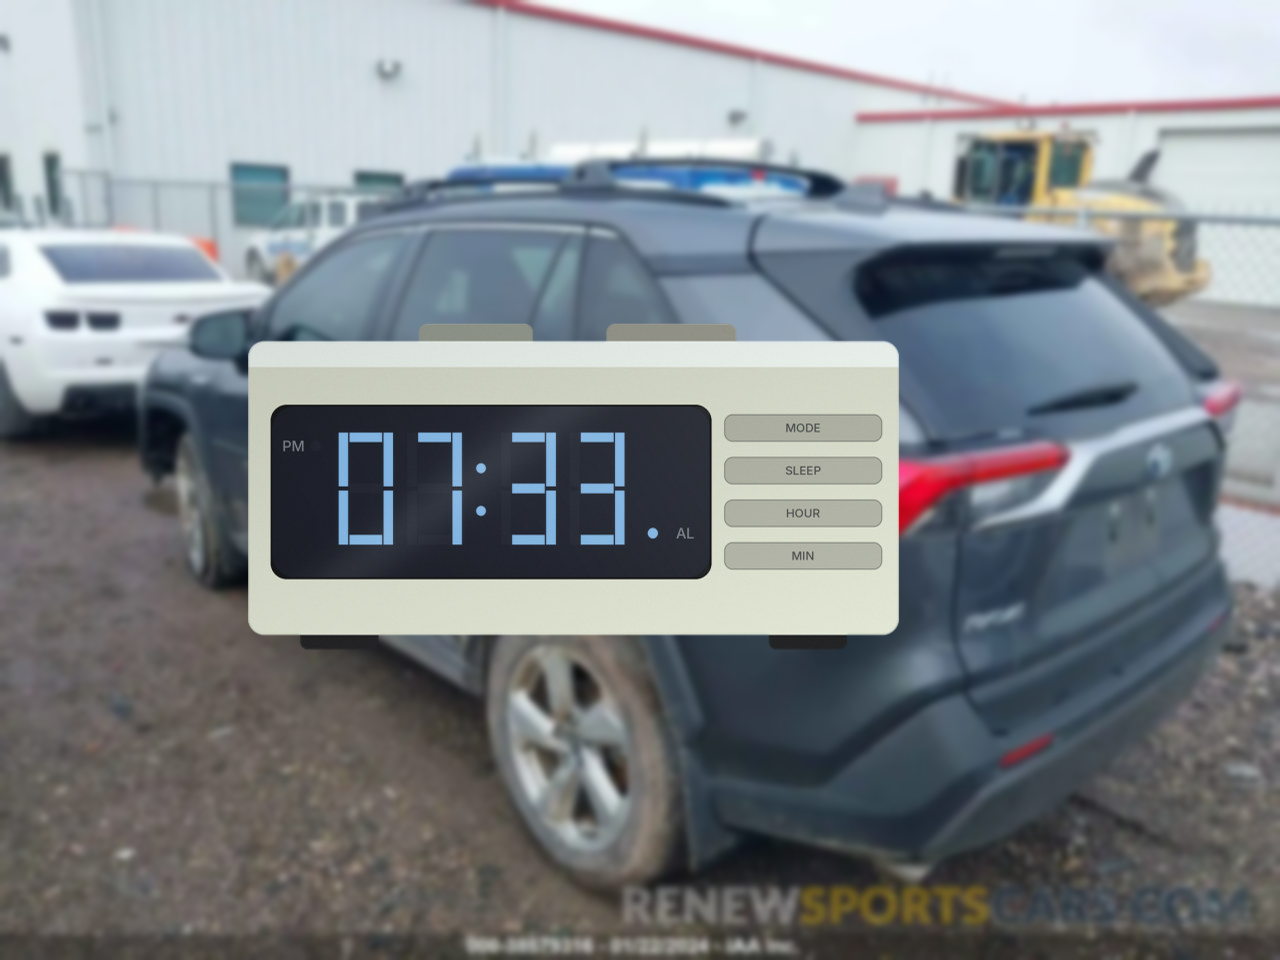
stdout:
{"hour": 7, "minute": 33}
